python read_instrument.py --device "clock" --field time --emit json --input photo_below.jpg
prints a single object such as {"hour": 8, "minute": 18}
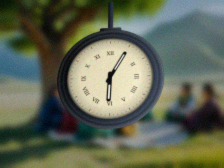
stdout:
{"hour": 6, "minute": 5}
